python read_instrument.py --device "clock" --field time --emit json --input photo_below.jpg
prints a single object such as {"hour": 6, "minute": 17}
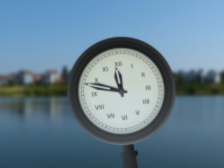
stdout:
{"hour": 11, "minute": 48}
